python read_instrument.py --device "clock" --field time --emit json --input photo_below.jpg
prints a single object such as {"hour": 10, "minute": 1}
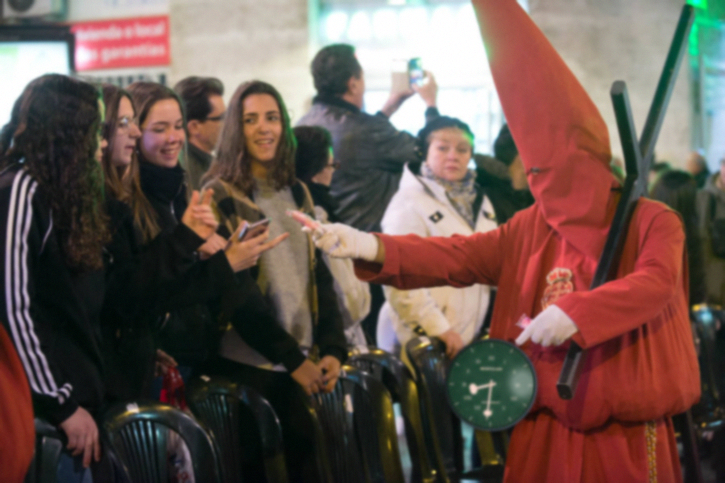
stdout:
{"hour": 8, "minute": 31}
